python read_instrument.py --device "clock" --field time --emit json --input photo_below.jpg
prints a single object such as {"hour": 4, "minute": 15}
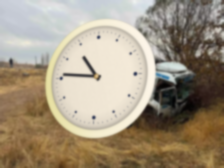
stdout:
{"hour": 10, "minute": 46}
